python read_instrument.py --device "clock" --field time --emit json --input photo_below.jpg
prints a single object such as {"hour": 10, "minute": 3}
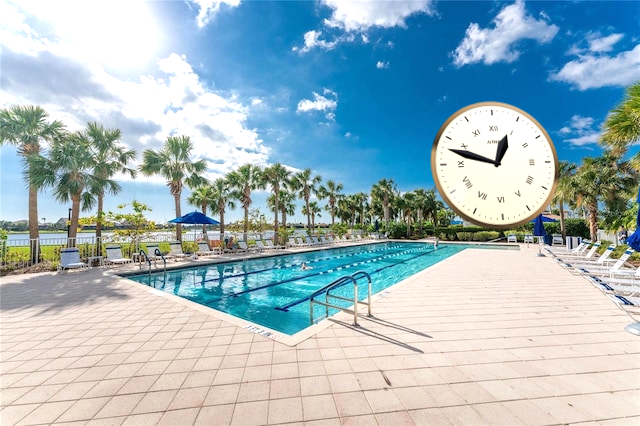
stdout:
{"hour": 12, "minute": 48}
